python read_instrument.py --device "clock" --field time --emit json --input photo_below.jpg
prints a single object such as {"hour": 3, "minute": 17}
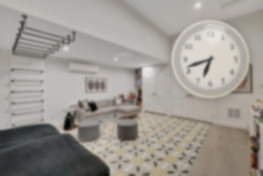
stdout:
{"hour": 6, "minute": 42}
